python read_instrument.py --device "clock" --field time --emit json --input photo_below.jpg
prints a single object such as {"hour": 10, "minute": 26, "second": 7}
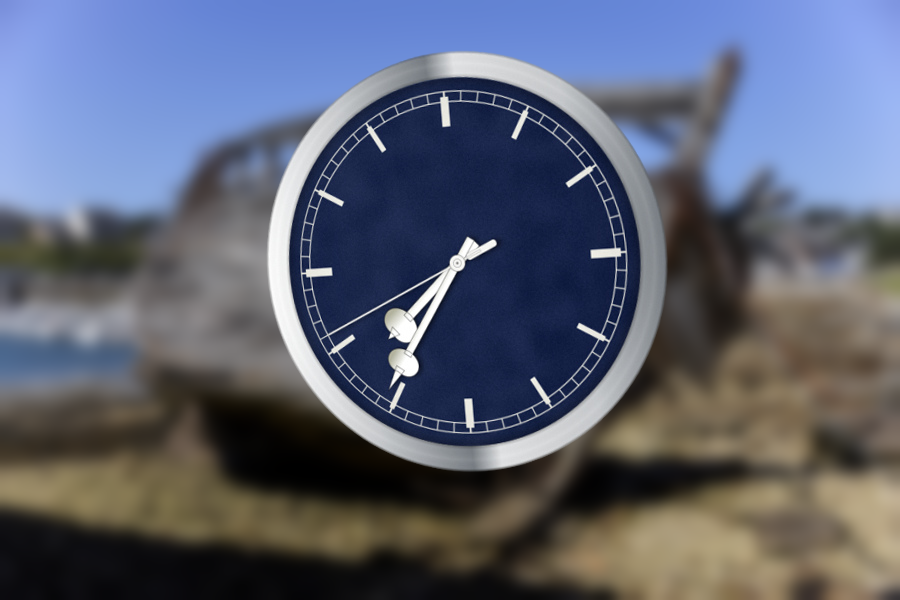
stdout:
{"hour": 7, "minute": 35, "second": 41}
